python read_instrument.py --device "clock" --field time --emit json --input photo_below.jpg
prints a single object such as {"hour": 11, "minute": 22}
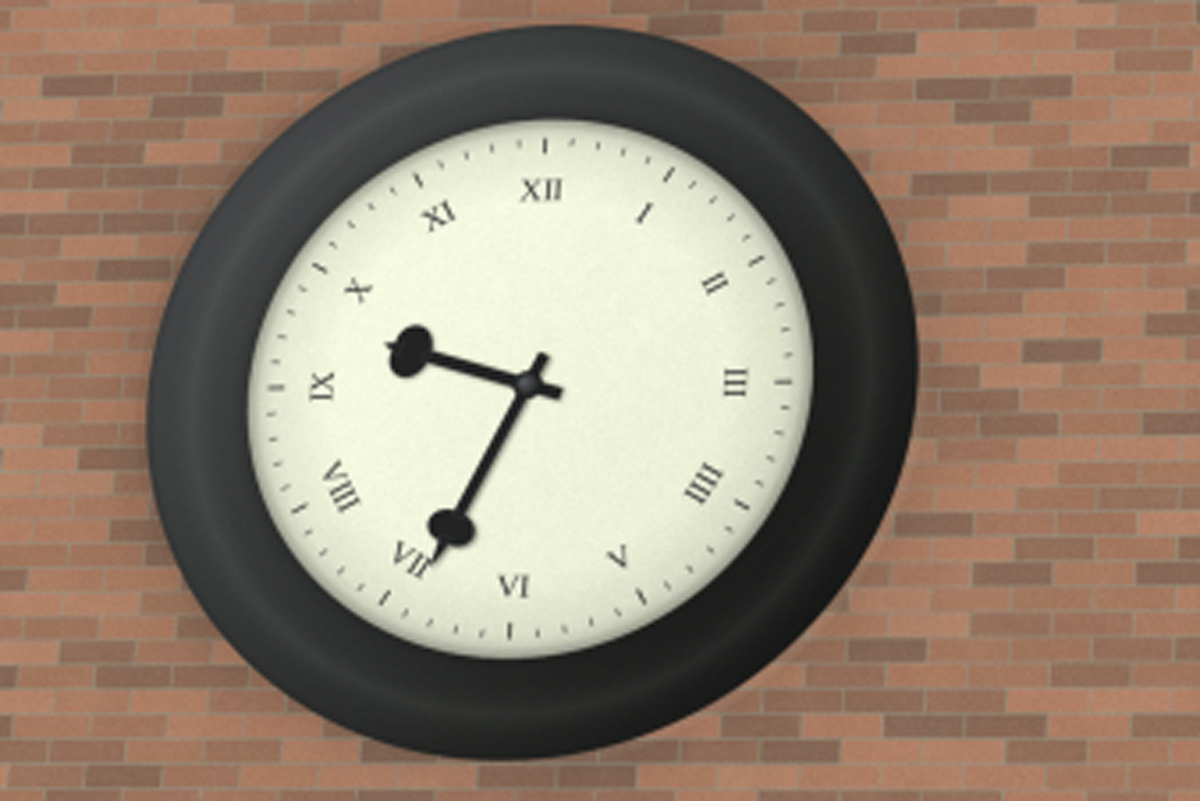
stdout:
{"hour": 9, "minute": 34}
